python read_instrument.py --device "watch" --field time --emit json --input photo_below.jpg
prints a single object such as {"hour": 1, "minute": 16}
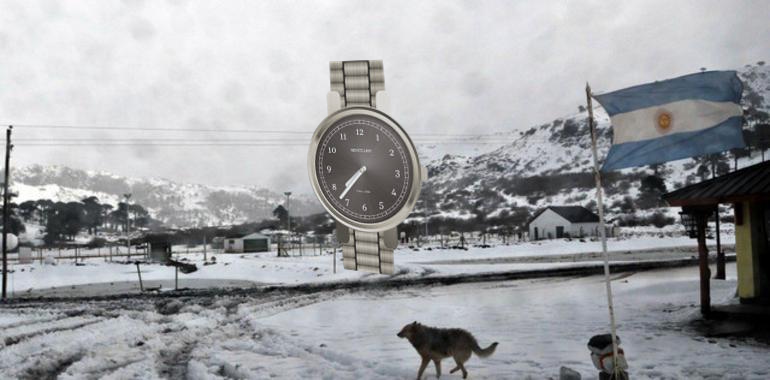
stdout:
{"hour": 7, "minute": 37}
